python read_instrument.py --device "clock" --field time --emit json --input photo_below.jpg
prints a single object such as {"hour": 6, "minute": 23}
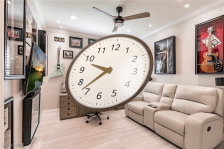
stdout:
{"hour": 9, "minute": 37}
